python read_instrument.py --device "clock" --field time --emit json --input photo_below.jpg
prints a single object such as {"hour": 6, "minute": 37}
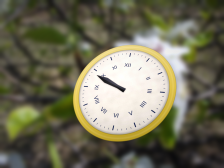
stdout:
{"hour": 9, "minute": 49}
